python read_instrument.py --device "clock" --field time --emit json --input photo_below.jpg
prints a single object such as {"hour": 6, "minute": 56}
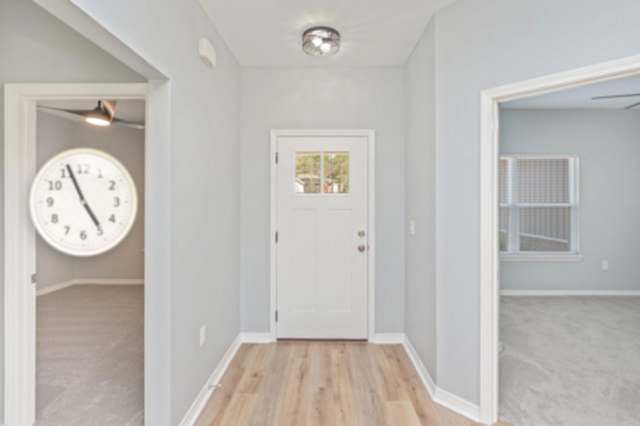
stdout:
{"hour": 4, "minute": 56}
